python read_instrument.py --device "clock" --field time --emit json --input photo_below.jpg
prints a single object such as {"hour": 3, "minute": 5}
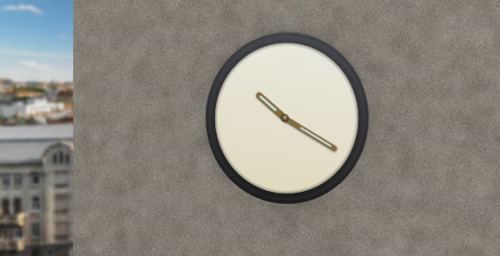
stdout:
{"hour": 10, "minute": 20}
